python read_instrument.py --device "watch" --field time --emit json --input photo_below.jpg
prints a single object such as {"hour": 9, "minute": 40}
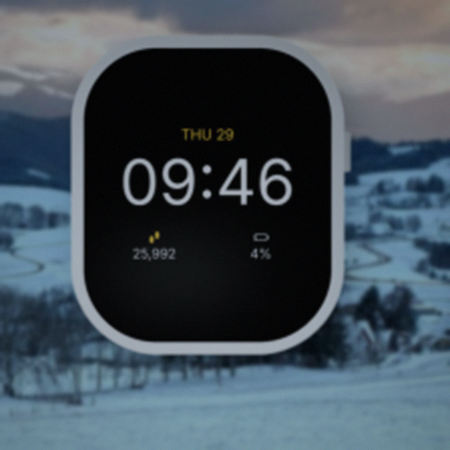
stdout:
{"hour": 9, "minute": 46}
